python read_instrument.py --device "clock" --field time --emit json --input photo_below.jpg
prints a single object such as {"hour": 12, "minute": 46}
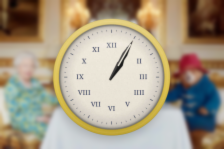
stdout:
{"hour": 1, "minute": 5}
